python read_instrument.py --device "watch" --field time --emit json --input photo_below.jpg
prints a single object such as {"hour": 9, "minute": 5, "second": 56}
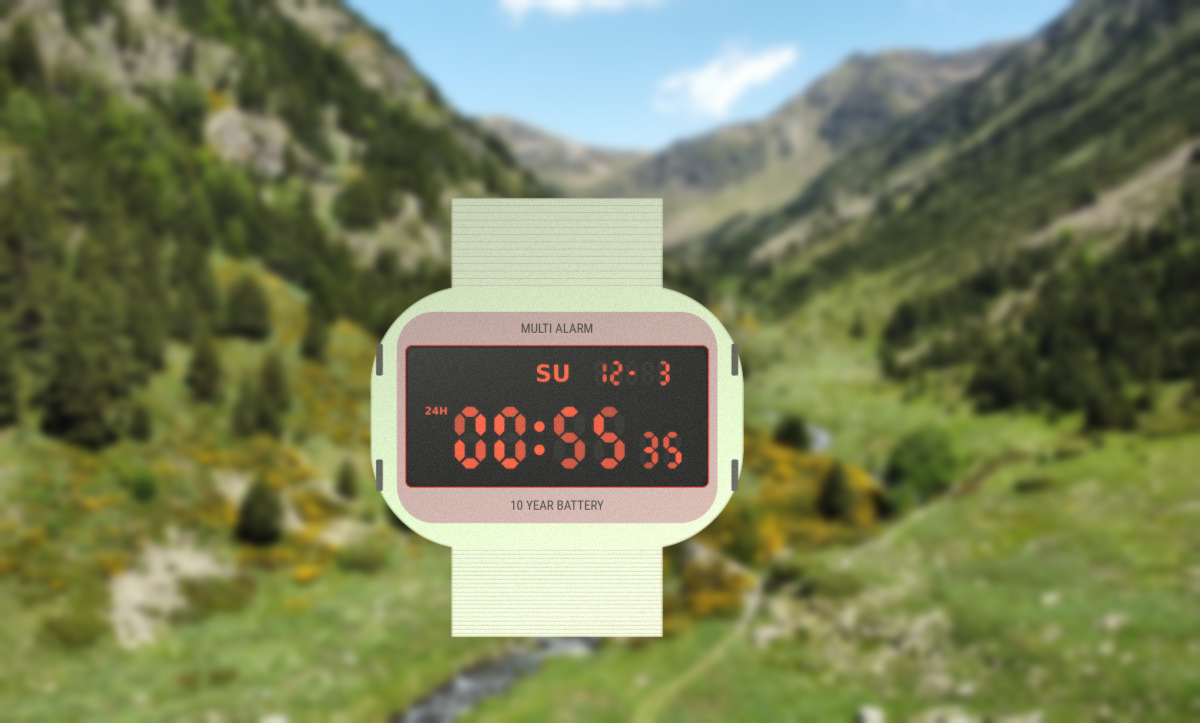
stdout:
{"hour": 0, "minute": 55, "second": 35}
